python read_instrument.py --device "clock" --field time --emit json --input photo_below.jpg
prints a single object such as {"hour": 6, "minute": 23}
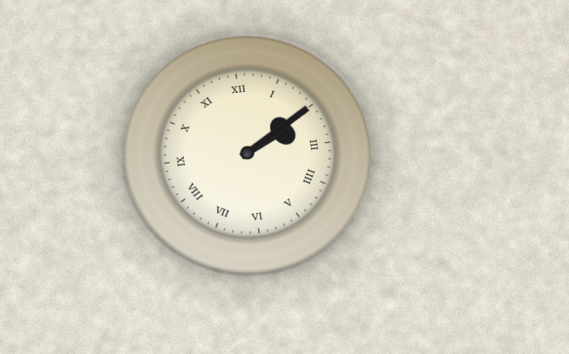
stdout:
{"hour": 2, "minute": 10}
